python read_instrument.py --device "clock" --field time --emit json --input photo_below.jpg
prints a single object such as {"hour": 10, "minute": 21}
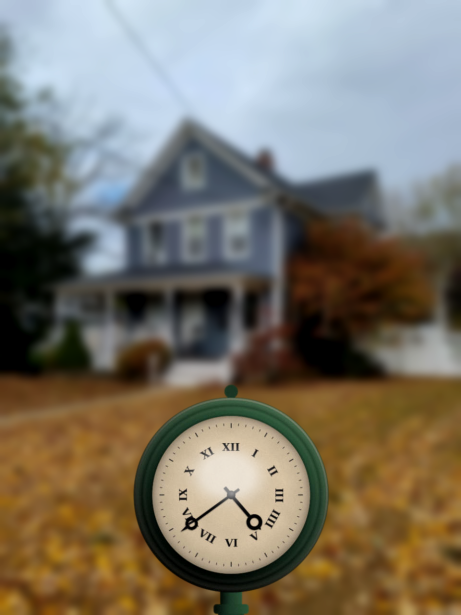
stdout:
{"hour": 4, "minute": 39}
